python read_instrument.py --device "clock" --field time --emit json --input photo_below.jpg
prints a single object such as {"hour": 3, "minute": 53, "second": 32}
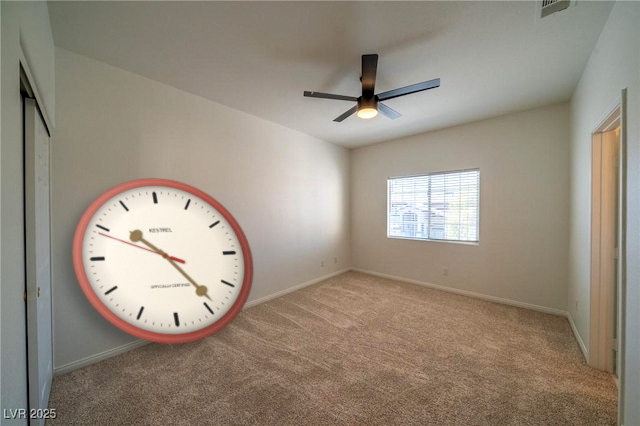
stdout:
{"hour": 10, "minute": 23, "second": 49}
